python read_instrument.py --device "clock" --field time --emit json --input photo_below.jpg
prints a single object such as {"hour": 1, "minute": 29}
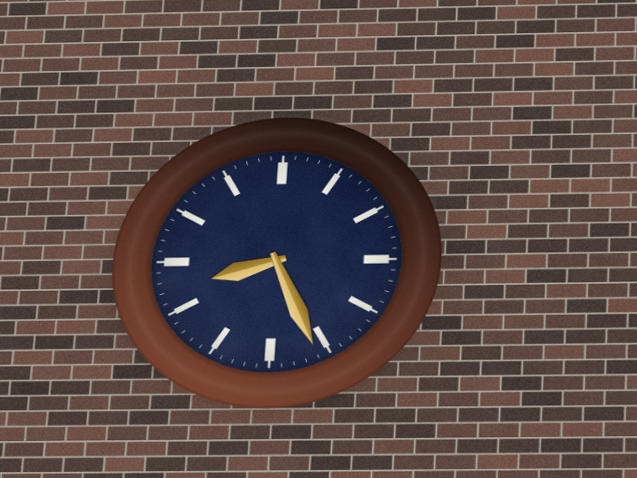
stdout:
{"hour": 8, "minute": 26}
